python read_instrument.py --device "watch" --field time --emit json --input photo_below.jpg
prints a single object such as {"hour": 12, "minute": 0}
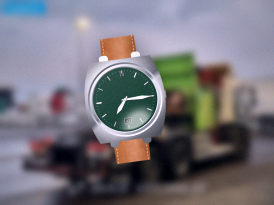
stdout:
{"hour": 7, "minute": 15}
